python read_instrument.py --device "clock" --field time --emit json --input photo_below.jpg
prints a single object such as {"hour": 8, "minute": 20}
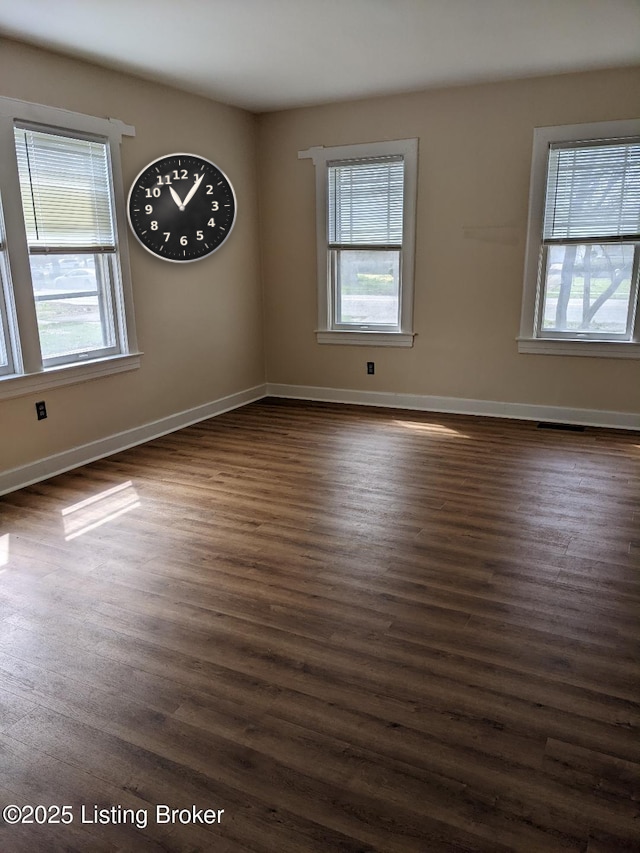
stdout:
{"hour": 11, "minute": 6}
